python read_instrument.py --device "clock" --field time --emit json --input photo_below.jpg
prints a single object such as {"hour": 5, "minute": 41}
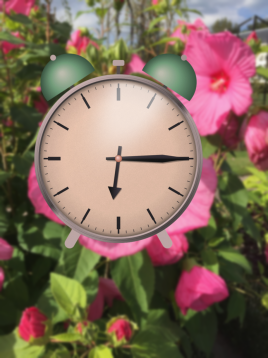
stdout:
{"hour": 6, "minute": 15}
